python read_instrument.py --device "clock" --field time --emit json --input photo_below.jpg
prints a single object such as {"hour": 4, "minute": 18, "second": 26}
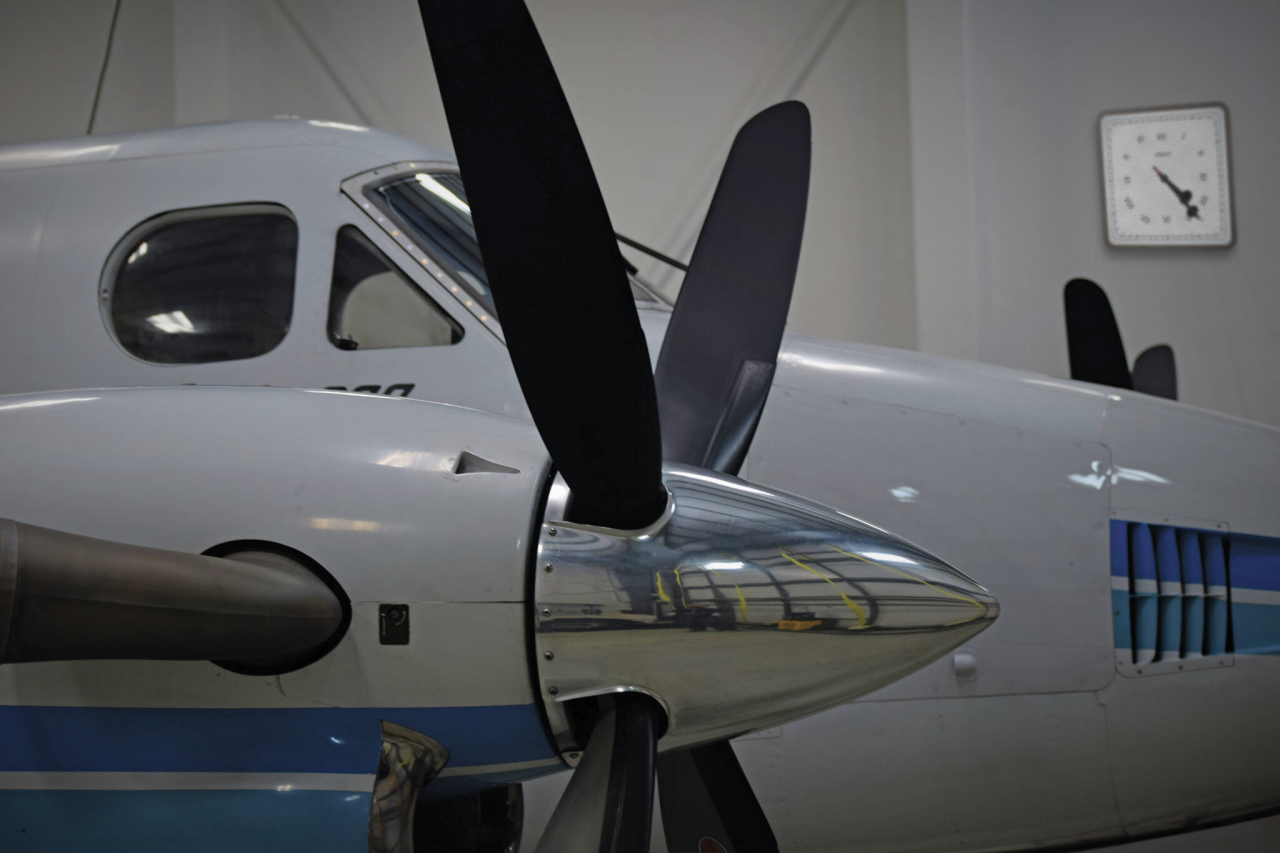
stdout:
{"hour": 4, "minute": 23, "second": 23}
